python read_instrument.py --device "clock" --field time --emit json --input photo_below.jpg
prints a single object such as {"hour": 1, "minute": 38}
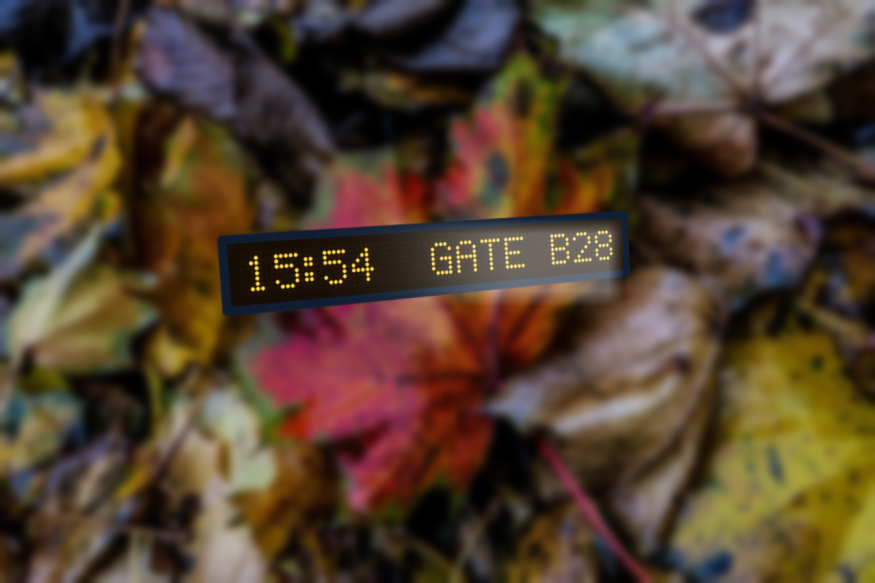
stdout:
{"hour": 15, "minute": 54}
